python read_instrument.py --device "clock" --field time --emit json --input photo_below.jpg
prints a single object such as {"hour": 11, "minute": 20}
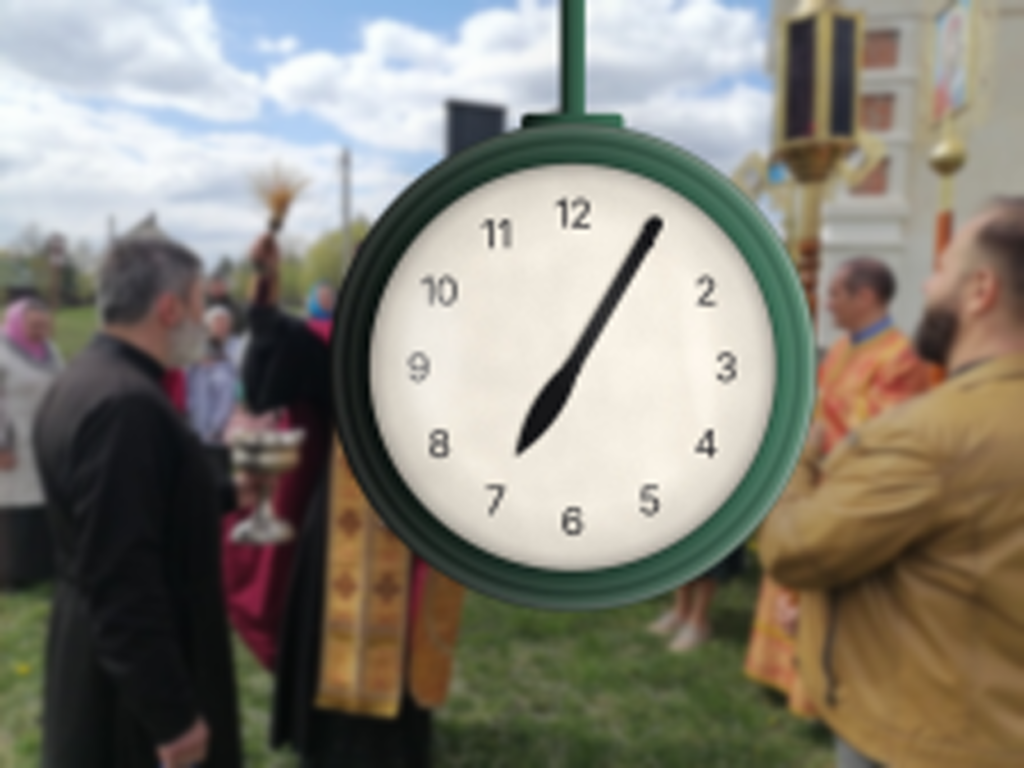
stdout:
{"hour": 7, "minute": 5}
